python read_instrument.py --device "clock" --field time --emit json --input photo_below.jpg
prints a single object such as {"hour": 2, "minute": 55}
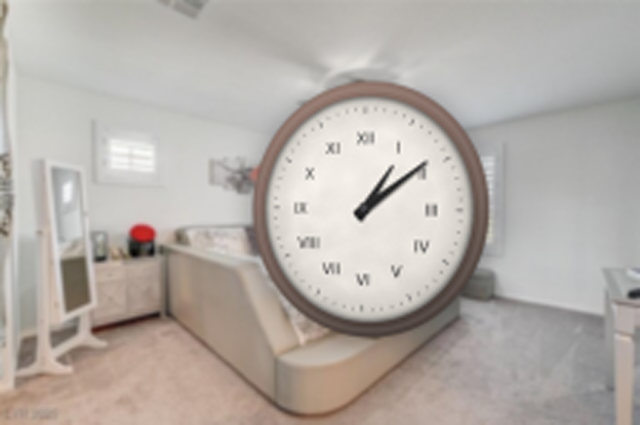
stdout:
{"hour": 1, "minute": 9}
